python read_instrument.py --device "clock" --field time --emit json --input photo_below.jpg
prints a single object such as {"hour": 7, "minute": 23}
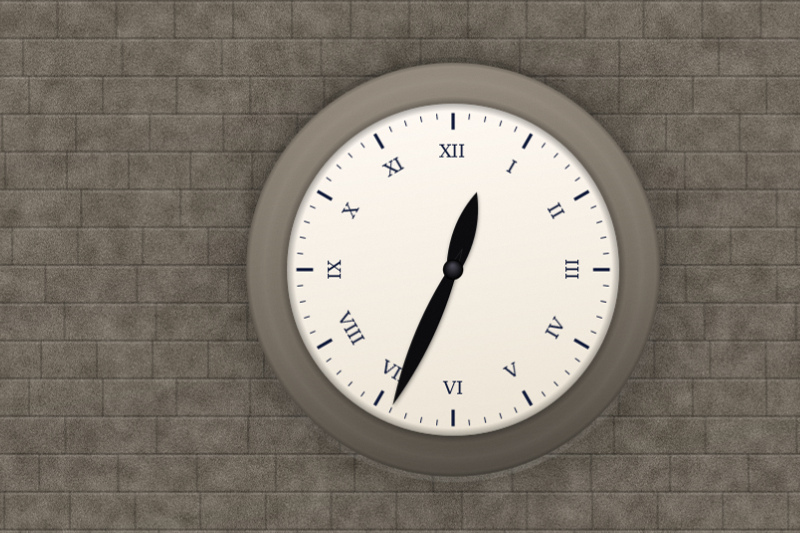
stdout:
{"hour": 12, "minute": 34}
